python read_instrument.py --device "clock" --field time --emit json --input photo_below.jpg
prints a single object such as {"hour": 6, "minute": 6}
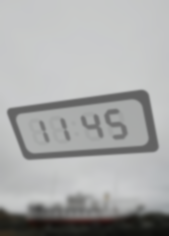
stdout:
{"hour": 11, "minute": 45}
